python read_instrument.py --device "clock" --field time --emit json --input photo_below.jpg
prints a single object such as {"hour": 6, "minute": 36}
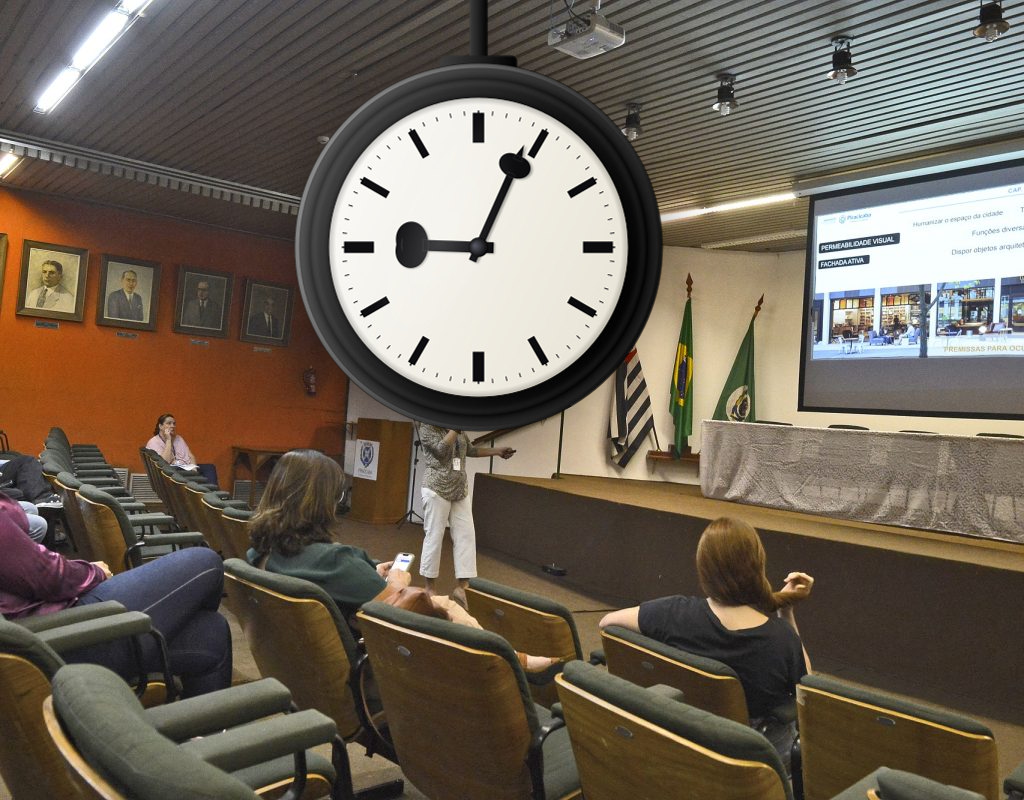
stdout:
{"hour": 9, "minute": 4}
